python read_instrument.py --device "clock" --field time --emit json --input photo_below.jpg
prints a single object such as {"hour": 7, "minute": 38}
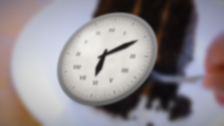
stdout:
{"hour": 6, "minute": 10}
